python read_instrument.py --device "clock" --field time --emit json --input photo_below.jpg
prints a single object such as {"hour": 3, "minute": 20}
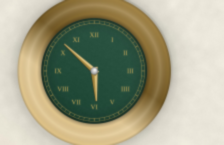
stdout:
{"hour": 5, "minute": 52}
